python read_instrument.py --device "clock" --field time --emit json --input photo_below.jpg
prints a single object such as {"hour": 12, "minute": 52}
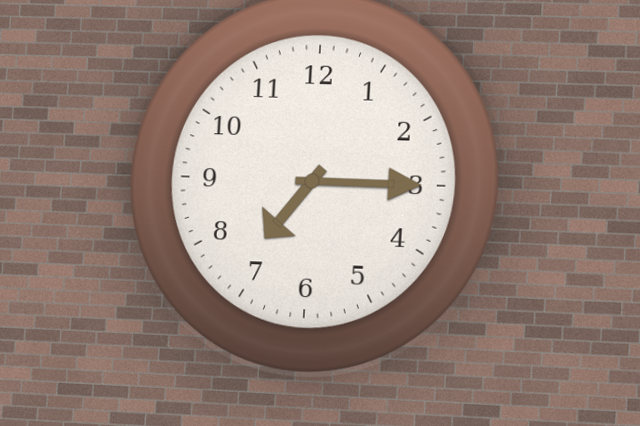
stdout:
{"hour": 7, "minute": 15}
